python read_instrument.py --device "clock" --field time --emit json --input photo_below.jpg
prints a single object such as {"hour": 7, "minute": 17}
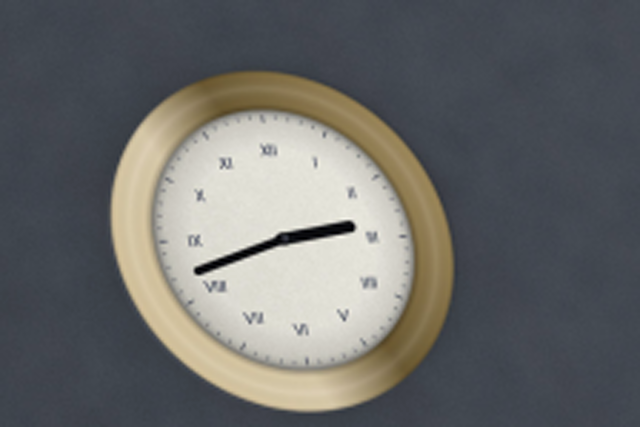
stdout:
{"hour": 2, "minute": 42}
